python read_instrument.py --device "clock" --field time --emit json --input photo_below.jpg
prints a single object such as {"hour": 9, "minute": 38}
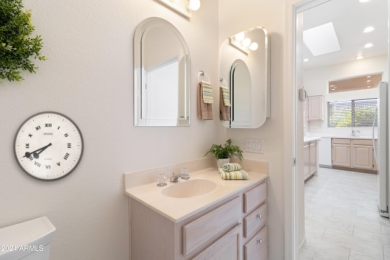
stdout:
{"hour": 7, "minute": 41}
